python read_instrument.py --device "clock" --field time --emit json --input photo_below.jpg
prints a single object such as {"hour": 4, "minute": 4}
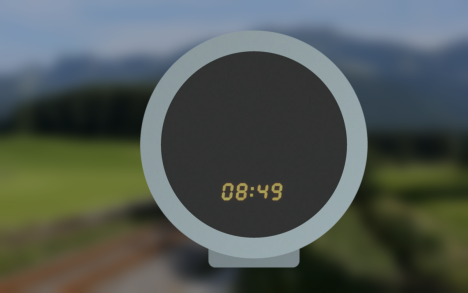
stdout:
{"hour": 8, "minute": 49}
